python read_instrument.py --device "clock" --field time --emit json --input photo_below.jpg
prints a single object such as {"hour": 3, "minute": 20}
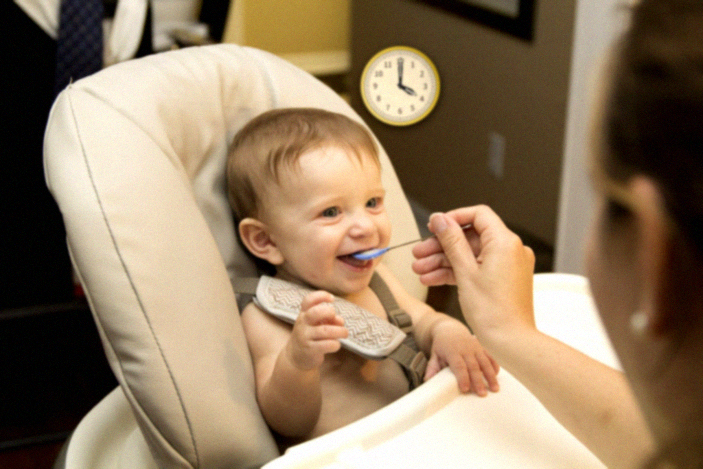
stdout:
{"hour": 4, "minute": 0}
